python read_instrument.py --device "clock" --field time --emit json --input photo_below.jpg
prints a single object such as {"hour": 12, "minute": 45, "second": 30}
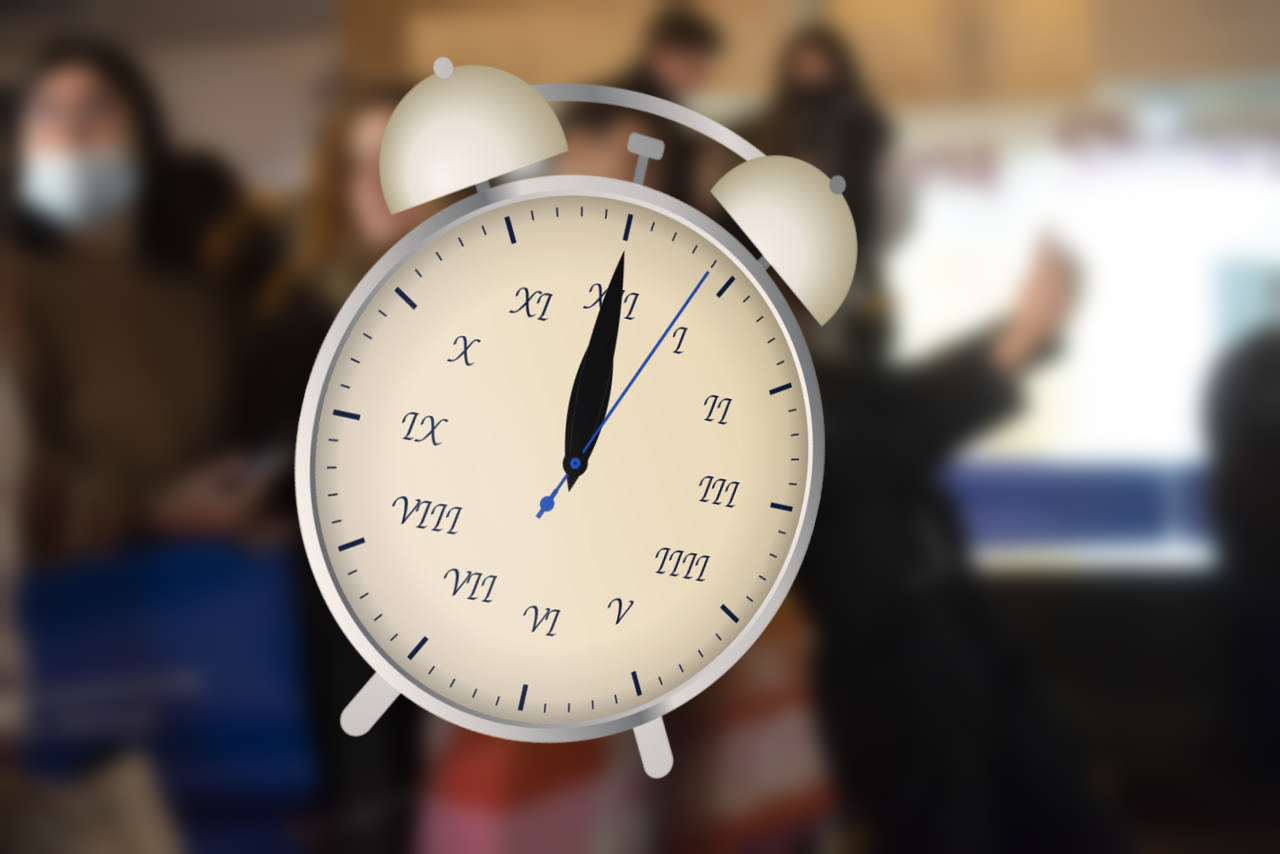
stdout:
{"hour": 12, "minute": 0, "second": 4}
